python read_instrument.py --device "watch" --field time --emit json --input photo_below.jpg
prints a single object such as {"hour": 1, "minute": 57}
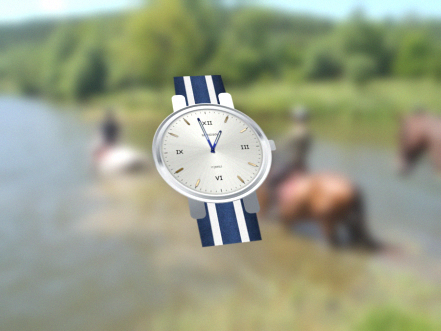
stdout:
{"hour": 12, "minute": 58}
